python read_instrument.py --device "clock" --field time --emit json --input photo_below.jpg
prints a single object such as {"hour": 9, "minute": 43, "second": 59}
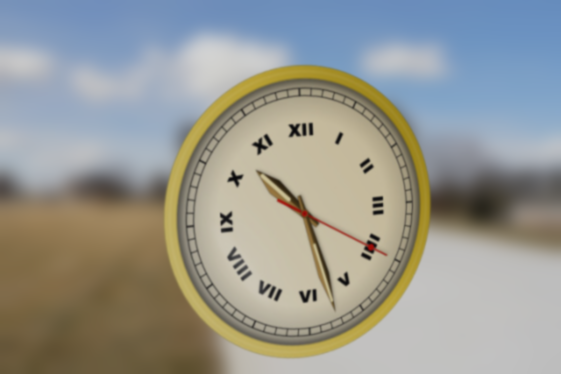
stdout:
{"hour": 10, "minute": 27, "second": 20}
